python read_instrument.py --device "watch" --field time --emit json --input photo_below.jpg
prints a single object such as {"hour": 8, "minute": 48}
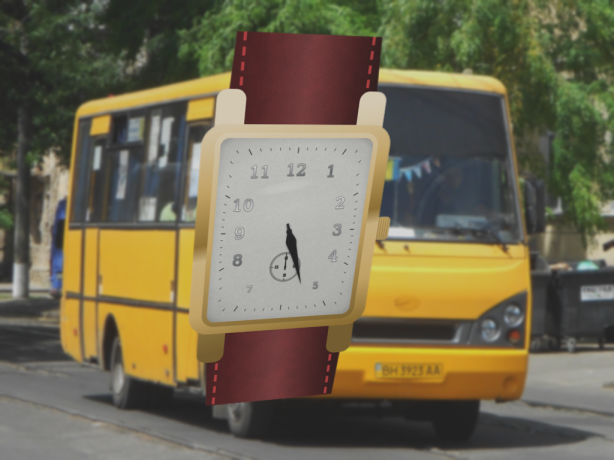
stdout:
{"hour": 5, "minute": 27}
